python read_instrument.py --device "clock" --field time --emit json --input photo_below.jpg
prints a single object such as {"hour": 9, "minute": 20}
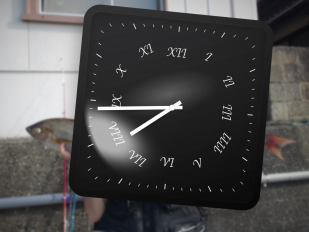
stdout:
{"hour": 7, "minute": 44}
